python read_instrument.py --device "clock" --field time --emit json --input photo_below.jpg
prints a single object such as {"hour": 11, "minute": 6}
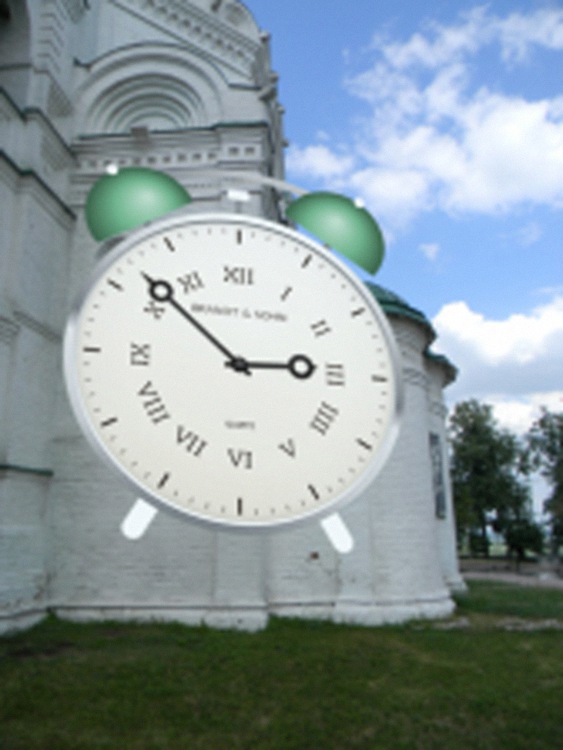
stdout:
{"hour": 2, "minute": 52}
